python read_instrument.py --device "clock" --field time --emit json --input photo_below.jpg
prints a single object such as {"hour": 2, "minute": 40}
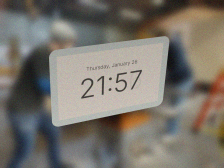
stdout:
{"hour": 21, "minute": 57}
